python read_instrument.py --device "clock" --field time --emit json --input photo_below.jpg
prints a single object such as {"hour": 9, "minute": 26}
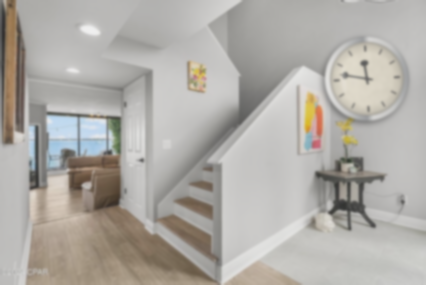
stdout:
{"hour": 11, "minute": 47}
